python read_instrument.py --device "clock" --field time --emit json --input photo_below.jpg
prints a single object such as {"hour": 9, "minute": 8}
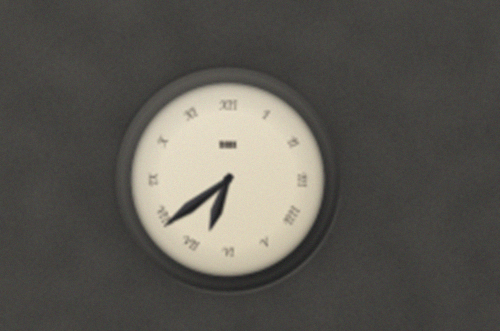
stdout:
{"hour": 6, "minute": 39}
